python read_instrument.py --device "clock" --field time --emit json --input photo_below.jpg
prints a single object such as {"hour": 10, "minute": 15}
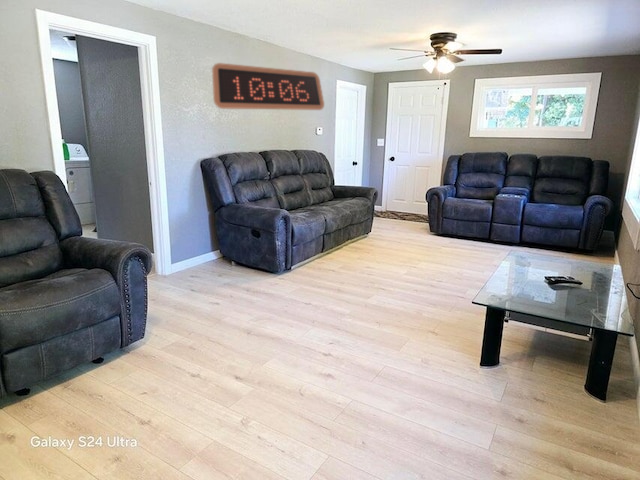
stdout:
{"hour": 10, "minute": 6}
